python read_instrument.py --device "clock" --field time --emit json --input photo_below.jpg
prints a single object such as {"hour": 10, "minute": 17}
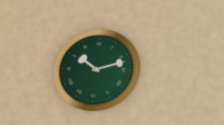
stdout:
{"hour": 10, "minute": 12}
